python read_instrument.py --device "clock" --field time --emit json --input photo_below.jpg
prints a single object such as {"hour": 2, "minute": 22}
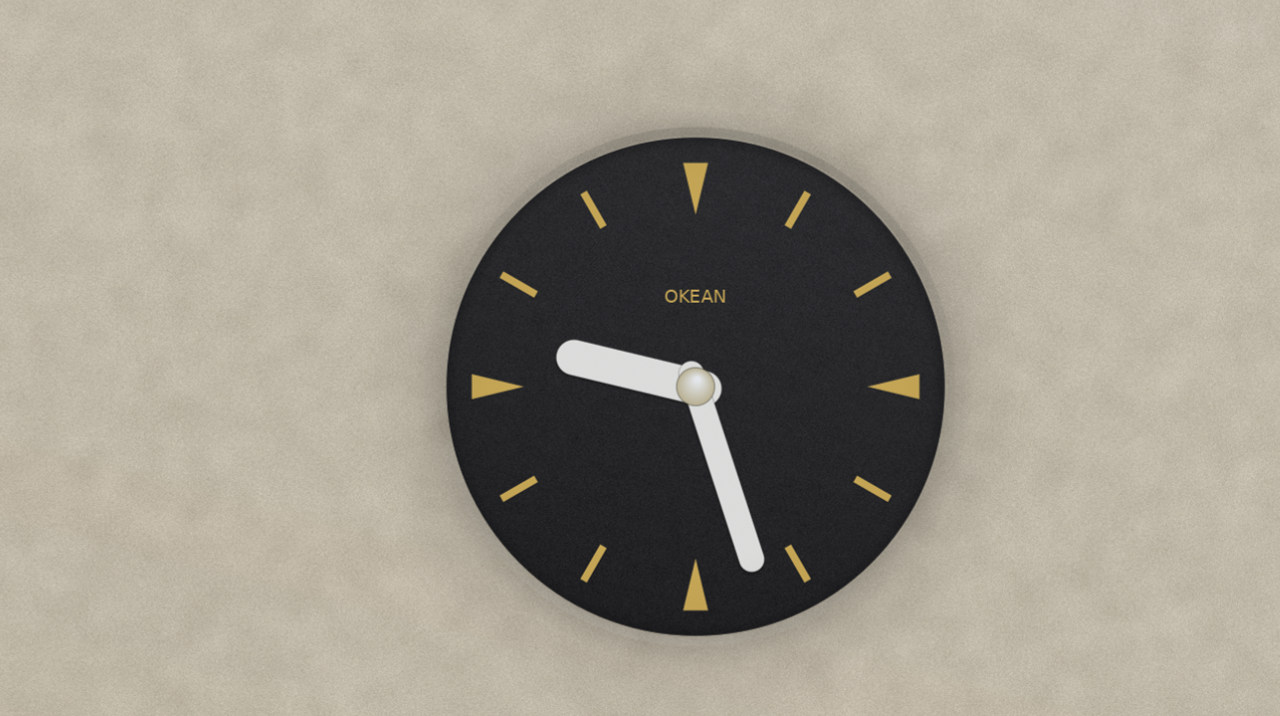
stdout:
{"hour": 9, "minute": 27}
